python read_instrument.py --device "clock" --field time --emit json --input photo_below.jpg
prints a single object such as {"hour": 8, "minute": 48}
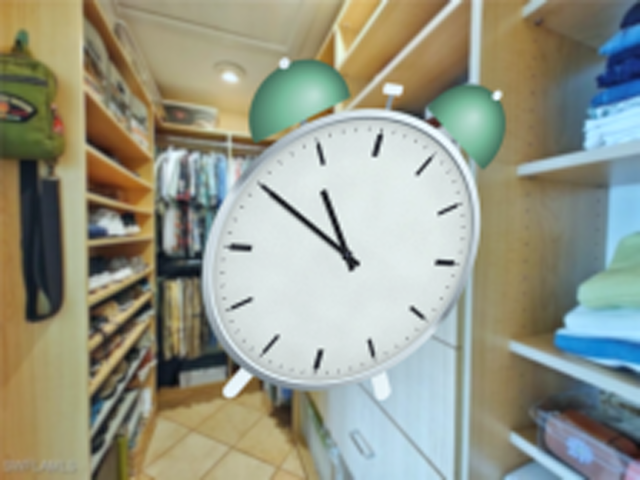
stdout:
{"hour": 10, "minute": 50}
